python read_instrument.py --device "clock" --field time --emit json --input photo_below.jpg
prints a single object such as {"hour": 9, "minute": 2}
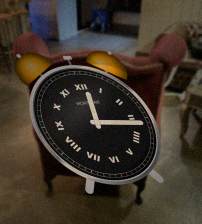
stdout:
{"hour": 12, "minute": 16}
